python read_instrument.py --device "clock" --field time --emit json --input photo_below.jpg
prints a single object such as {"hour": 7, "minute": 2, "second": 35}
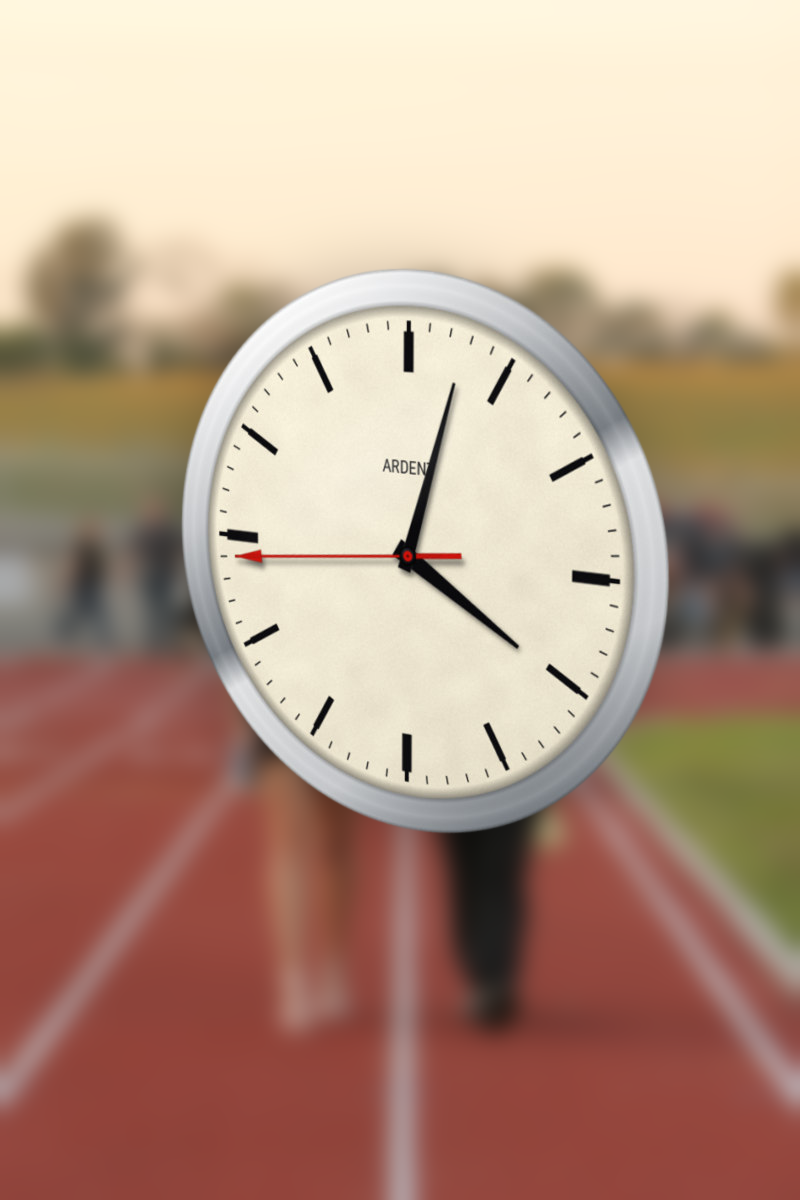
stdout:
{"hour": 4, "minute": 2, "second": 44}
